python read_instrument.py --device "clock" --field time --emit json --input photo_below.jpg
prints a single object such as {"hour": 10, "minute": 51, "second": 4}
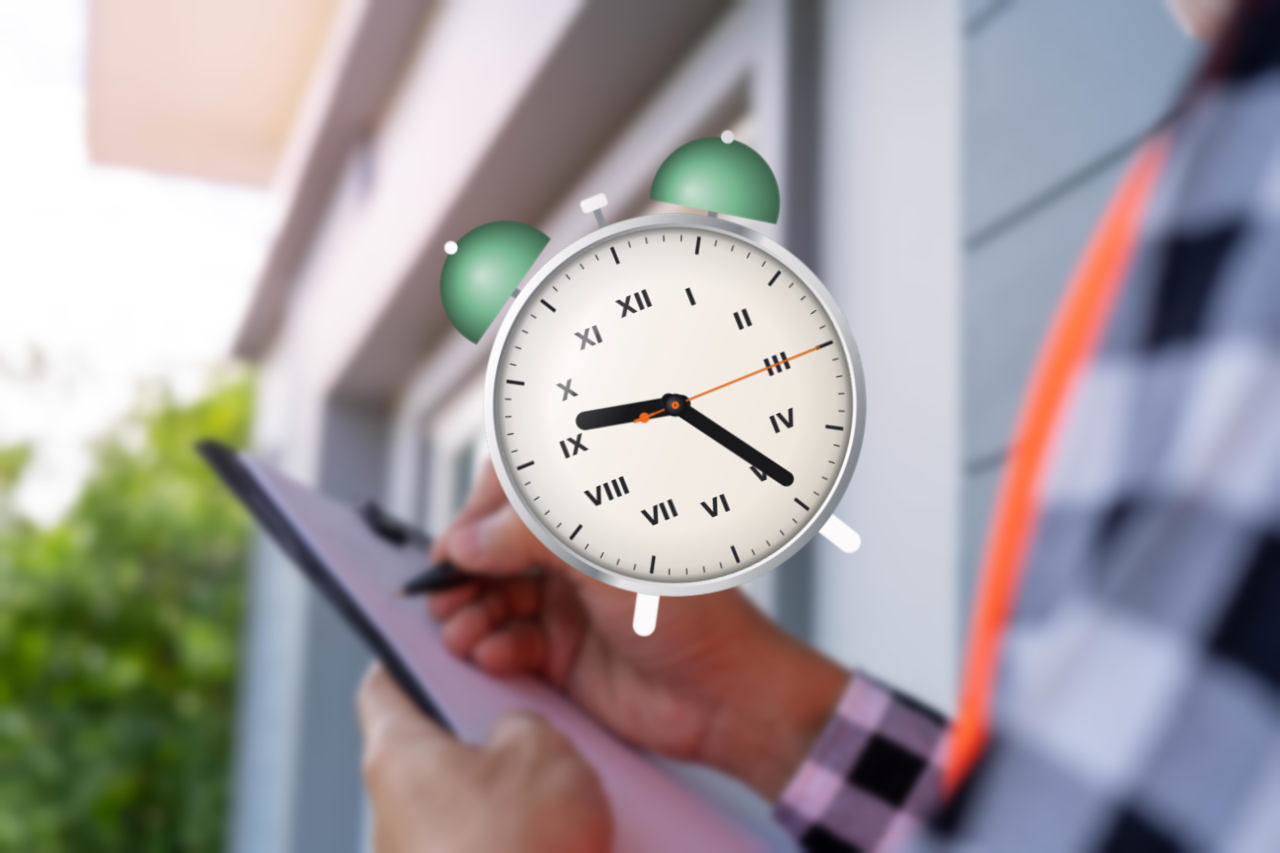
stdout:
{"hour": 9, "minute": 24, "second": 15}
